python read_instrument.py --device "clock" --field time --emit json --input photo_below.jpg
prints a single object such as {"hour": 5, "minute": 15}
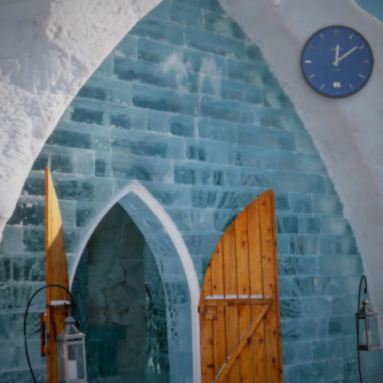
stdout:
{"hour": 12, "minute": 9}
